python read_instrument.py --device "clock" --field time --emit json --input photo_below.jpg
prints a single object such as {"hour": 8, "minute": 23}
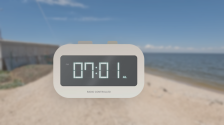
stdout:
{"hour": 7, "minute": 1}
